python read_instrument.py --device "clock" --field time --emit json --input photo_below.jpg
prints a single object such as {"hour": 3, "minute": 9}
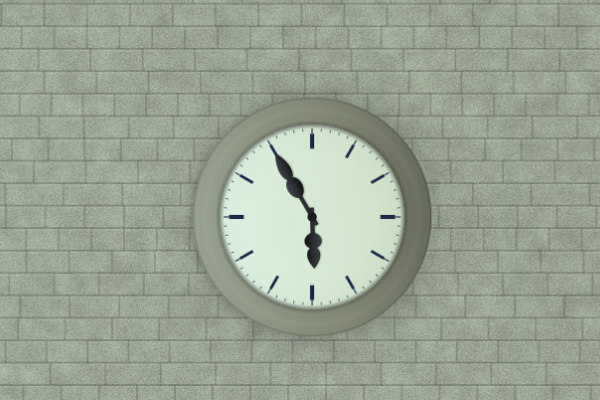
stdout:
{"hour": 5, "minute": 55}
